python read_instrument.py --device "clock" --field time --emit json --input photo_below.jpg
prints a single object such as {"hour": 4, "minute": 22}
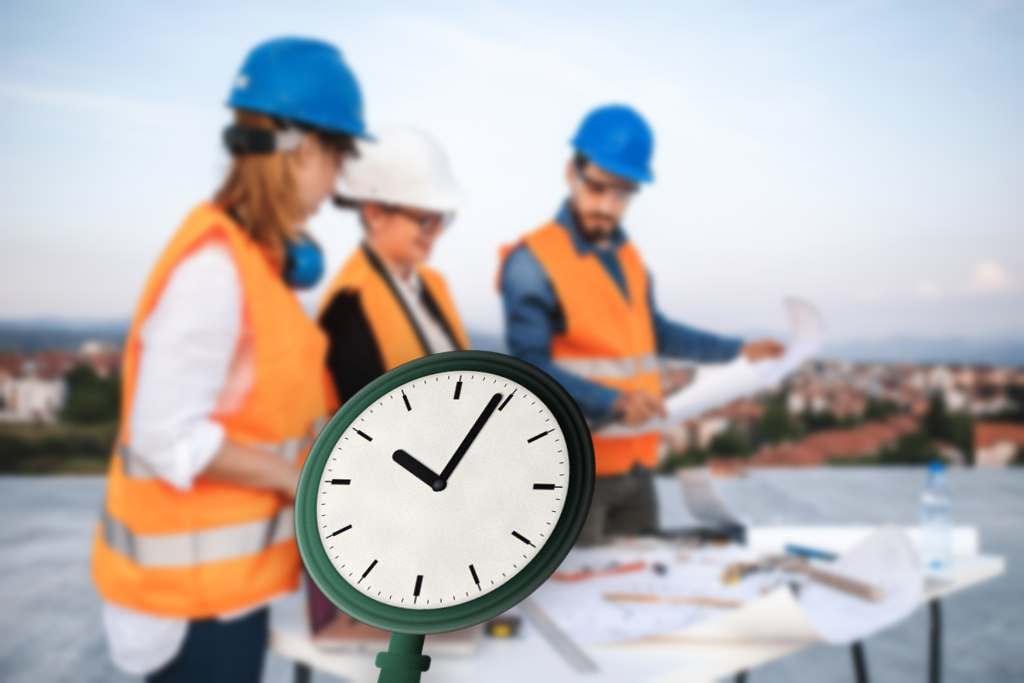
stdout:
{"hour": 10, "minute": 4}
